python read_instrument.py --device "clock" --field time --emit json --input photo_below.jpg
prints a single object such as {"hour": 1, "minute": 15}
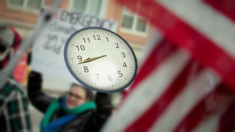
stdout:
{"hour": 8, "minute": 43}
